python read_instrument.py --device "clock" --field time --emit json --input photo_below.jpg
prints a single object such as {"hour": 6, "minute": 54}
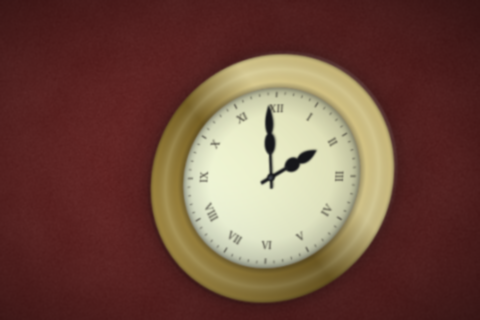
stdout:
{"hour": 1, "minute": 59}
